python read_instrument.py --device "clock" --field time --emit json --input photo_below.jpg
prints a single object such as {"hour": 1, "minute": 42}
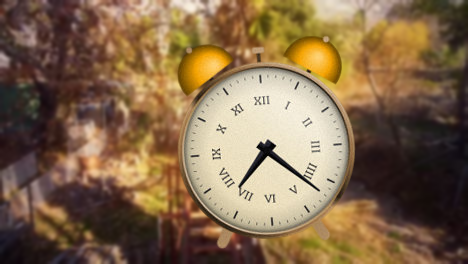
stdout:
{"hour": 7, "minute": 22}
